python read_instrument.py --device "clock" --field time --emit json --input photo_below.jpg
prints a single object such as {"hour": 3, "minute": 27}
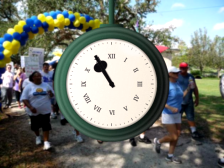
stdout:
{"hour": 10, "minute": 55}
